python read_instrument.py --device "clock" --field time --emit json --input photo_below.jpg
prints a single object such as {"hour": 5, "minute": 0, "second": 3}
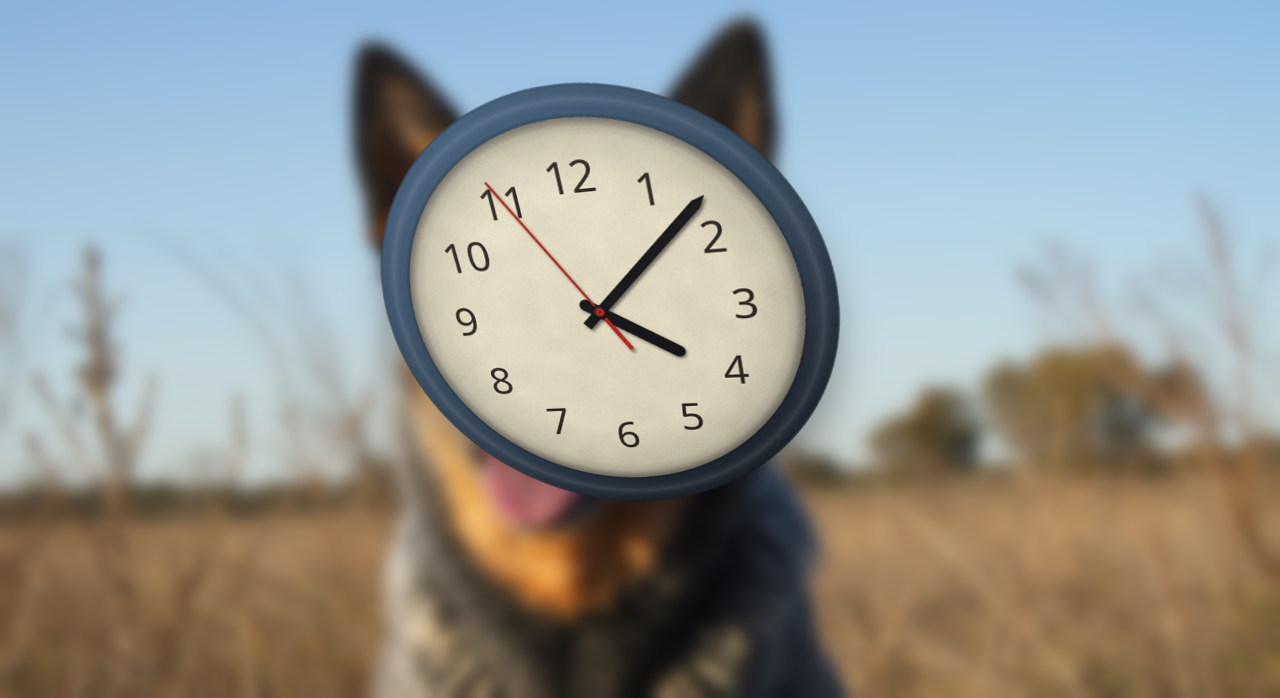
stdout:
{"hour": 4, "minute": 7, "second": 55}
